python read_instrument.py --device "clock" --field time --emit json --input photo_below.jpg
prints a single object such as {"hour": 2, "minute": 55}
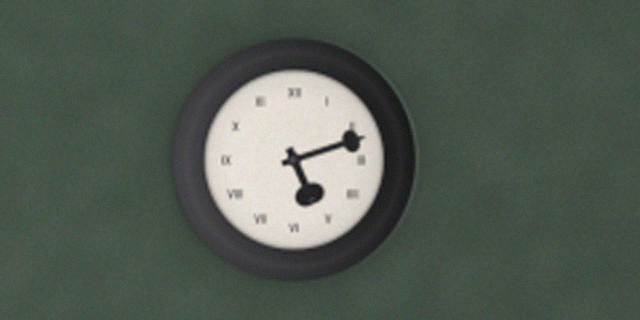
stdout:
{"hour": 5, "minute": 12}
